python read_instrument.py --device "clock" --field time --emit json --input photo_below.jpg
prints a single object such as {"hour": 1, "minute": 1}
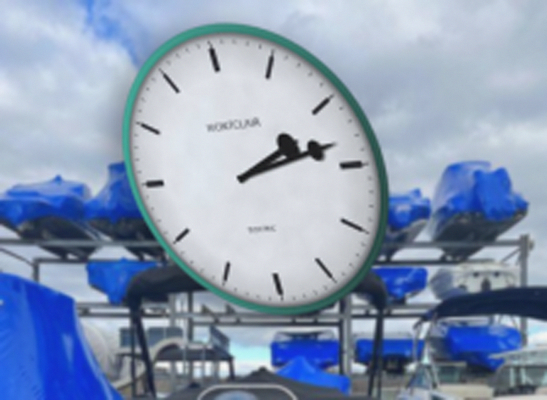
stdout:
{"hour": 2, "minute": 13}
